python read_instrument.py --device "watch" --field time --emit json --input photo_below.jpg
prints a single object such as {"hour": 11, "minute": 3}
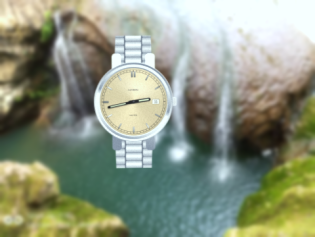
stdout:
{"hour": 2, "minute": 43}
